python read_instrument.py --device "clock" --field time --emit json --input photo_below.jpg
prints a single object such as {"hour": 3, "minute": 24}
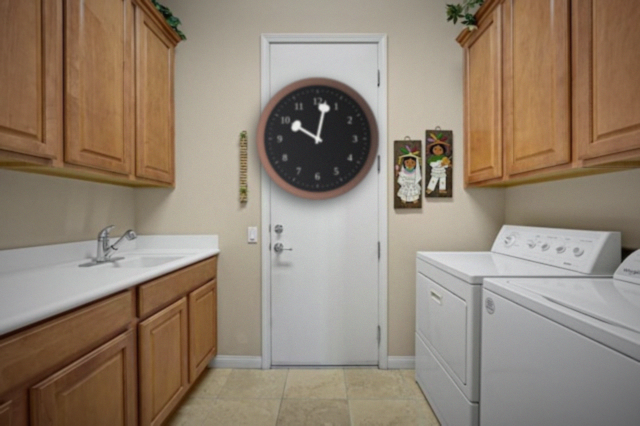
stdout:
{"hour": 10, "minute": 2}
